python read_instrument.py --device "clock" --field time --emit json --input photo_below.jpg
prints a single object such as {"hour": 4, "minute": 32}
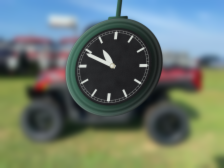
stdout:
{"hour": 10, "minute": 49}
